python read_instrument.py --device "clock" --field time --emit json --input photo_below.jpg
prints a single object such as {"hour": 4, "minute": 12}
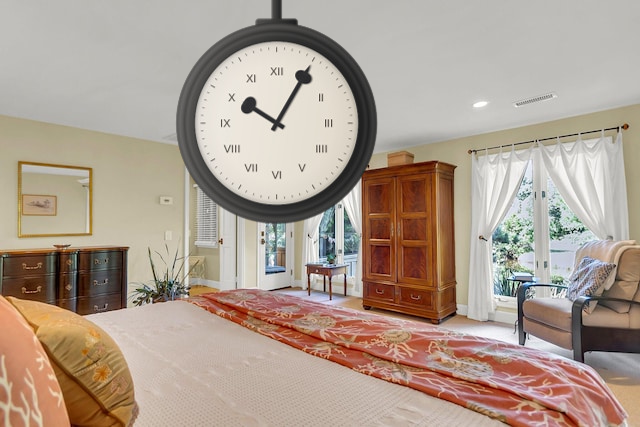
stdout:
{"hour": 10, "minute": 5}
